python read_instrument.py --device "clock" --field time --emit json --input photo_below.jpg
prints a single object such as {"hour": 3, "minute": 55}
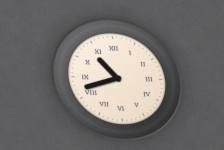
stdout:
{"hour": 10, "minute": 42}
